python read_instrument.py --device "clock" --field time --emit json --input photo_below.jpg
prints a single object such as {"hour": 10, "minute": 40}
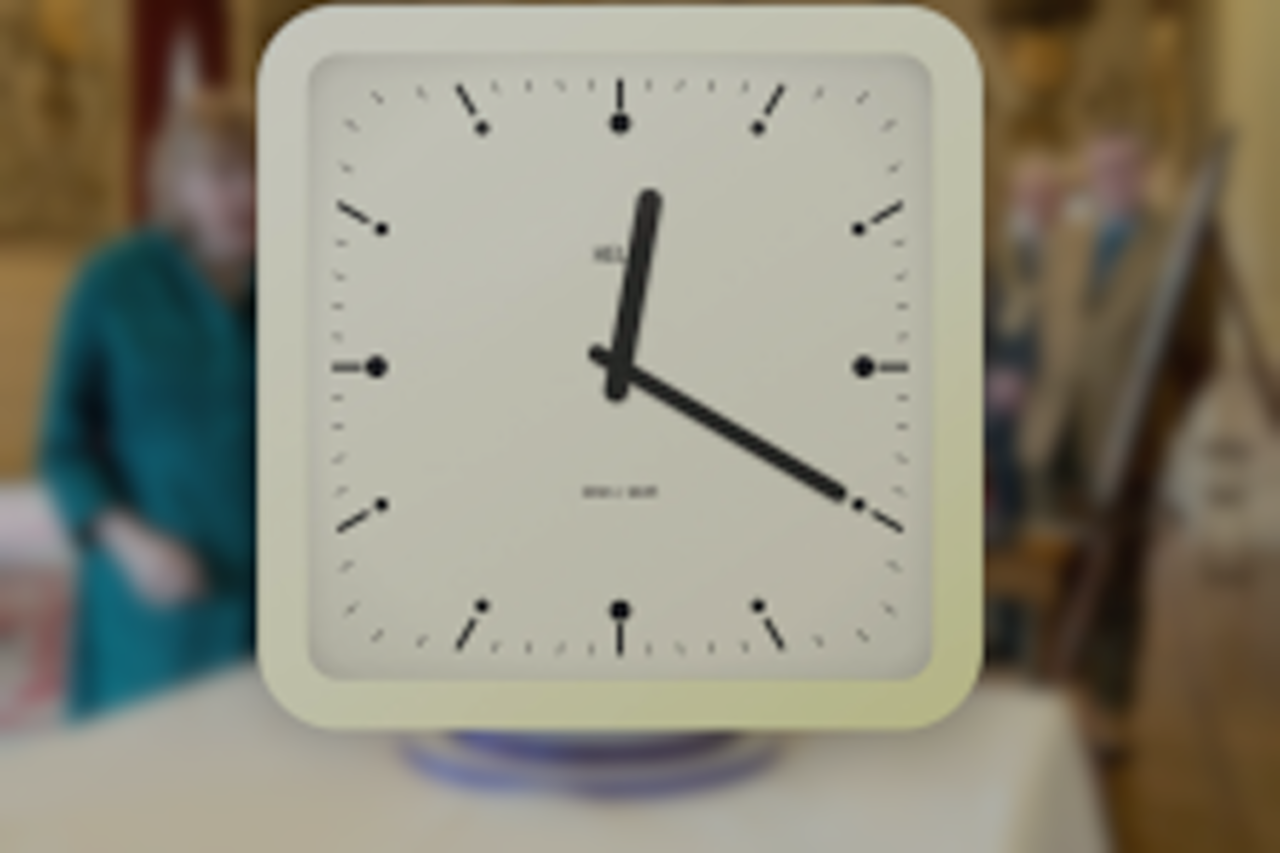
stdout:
{"hour": 12, "minute": 20}
